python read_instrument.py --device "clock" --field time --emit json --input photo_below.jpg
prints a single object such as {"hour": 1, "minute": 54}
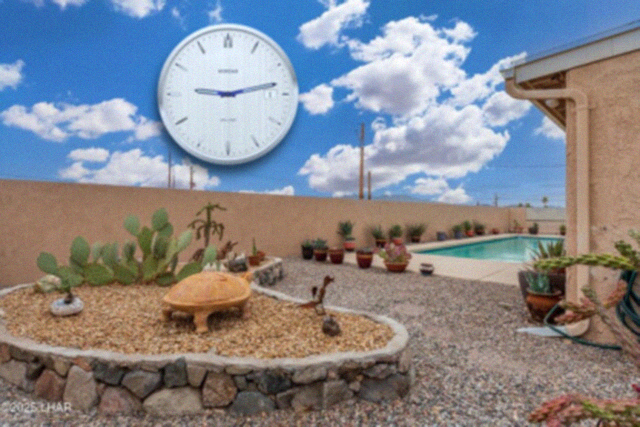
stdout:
{"hour": 9, "minute": 13}
